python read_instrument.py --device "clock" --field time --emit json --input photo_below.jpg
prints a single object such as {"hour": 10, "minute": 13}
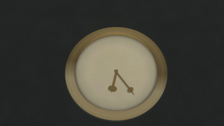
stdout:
{"hour": 6, "minute": 24}
